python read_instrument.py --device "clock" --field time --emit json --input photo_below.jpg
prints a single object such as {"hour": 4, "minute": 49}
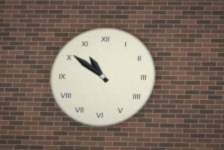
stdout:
{"hour": 10, "minute": 51}
